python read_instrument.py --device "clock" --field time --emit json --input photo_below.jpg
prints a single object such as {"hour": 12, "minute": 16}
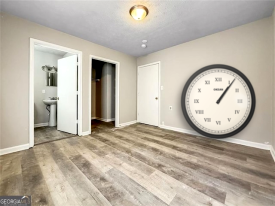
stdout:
{"hour": 1, "minute": 6}
